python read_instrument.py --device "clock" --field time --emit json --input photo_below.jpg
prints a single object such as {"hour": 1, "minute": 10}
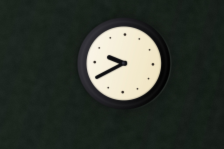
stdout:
{"hour": 9, "minute": 40}
